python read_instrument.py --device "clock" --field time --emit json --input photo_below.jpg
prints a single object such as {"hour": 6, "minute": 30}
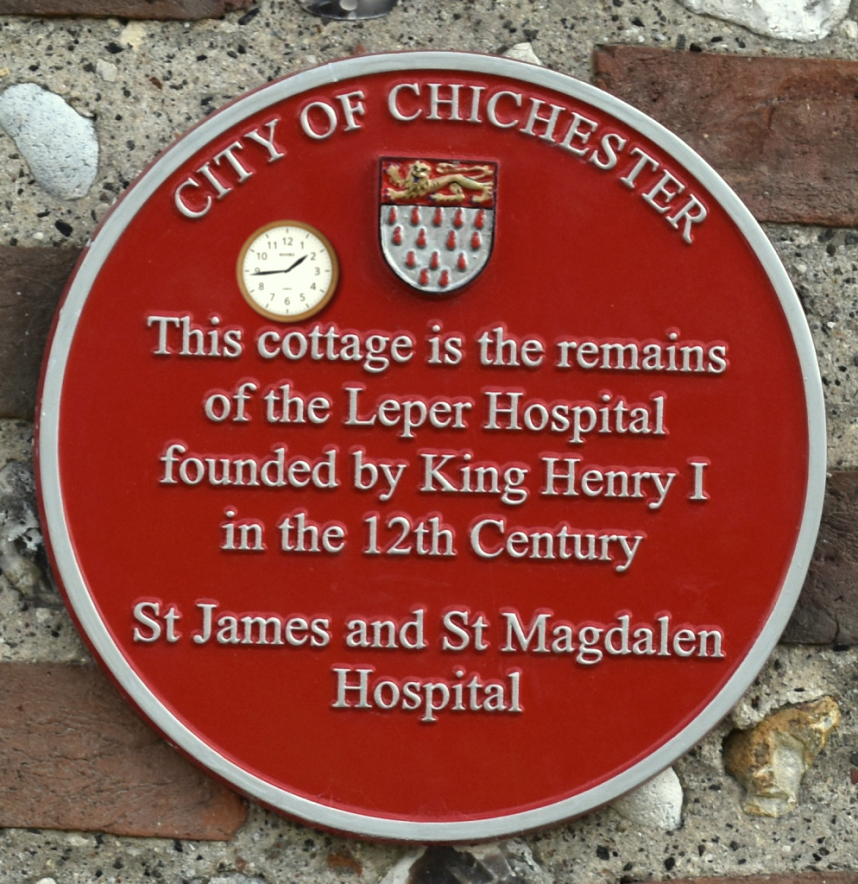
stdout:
{"hour": 1, "minute": 44}
